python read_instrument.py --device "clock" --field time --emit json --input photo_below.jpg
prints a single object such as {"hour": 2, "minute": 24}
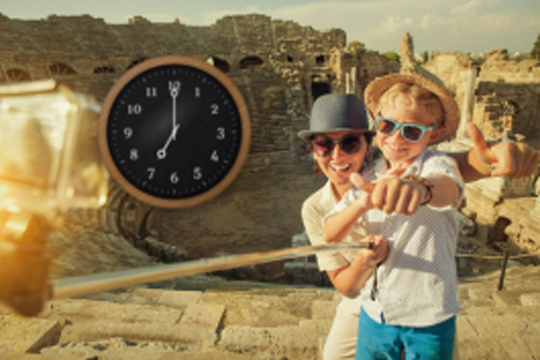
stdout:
{"hour": 7, "minute": 0}
